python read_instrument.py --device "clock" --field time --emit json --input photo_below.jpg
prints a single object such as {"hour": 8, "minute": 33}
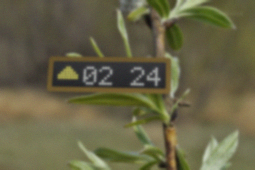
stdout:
{"hour": 2, "minute": 24}
